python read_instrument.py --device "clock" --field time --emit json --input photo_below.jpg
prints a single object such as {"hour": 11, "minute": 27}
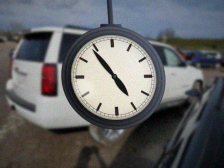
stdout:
{"hour": 4, "minute": 54}
